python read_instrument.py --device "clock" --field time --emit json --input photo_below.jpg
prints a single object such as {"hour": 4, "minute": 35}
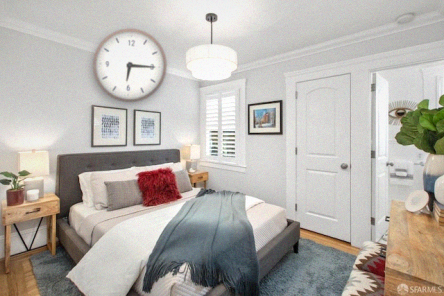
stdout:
{"hour": 6, "minute": 15}
